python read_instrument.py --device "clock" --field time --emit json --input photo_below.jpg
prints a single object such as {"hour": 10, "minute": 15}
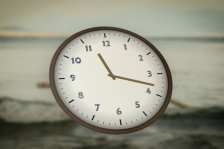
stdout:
{"hour": 11, "minute": 18}
